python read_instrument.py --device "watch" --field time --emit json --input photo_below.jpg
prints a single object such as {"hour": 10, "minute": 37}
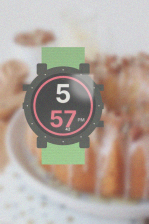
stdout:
{"hour": 5, "minute": 57}
